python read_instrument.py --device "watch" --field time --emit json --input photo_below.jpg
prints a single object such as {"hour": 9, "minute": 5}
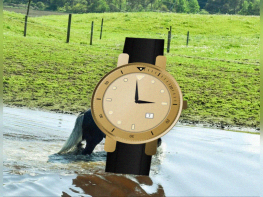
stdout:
{"hour": 2, "minute": 59}
